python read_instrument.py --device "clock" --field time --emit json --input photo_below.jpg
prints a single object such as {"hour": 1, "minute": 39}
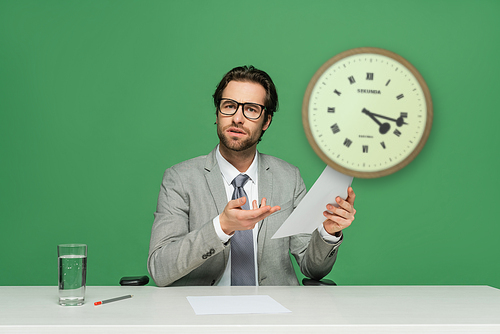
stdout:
{"hour": 4, "minute": 17}
